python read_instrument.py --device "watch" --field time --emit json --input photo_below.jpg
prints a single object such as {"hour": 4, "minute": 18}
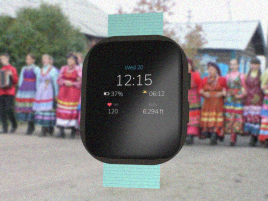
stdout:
{"hour": 12, "minute": 15}
